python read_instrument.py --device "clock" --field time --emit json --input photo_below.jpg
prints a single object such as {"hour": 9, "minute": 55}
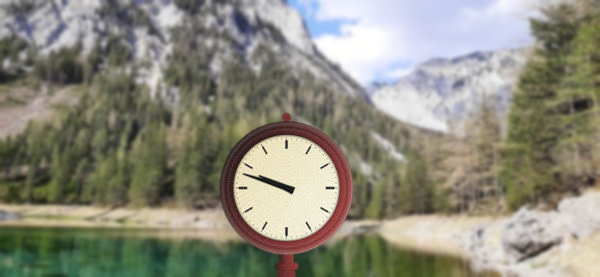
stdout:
{"hour": 9, "minute": 48}
